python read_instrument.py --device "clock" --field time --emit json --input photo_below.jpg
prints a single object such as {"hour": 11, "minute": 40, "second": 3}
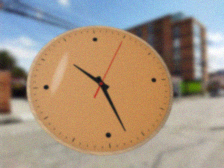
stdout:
{"hour": 10, "minute": 27, "second": 5}
